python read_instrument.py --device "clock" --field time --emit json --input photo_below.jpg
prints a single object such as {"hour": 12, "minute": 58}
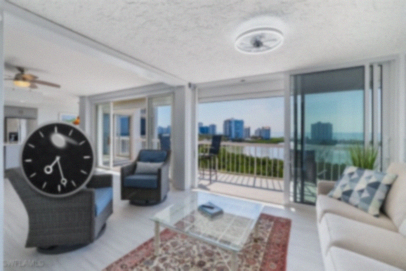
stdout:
{"hour": 7, "minute": 28}
